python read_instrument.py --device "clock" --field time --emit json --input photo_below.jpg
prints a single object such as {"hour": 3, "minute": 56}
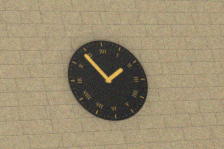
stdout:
{"hour": 1, "minute": 54}
